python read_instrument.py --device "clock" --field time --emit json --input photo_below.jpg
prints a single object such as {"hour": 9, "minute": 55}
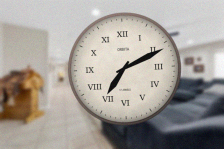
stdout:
{"hour": 7, "minute": 11}
